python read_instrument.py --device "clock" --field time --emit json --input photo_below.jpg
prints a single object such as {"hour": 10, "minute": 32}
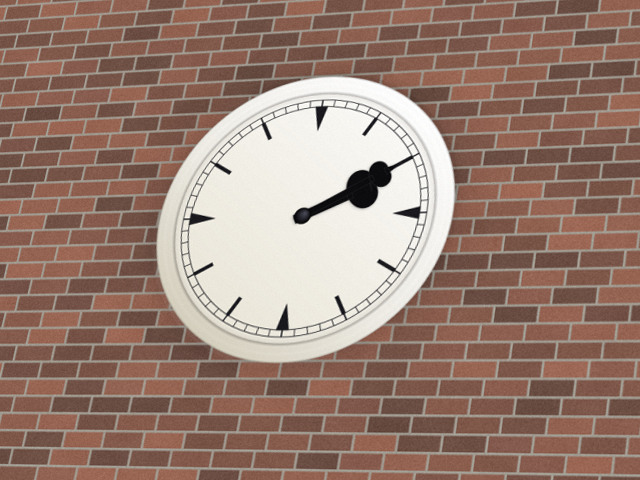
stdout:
{"hour": 2, "minute": 10}
